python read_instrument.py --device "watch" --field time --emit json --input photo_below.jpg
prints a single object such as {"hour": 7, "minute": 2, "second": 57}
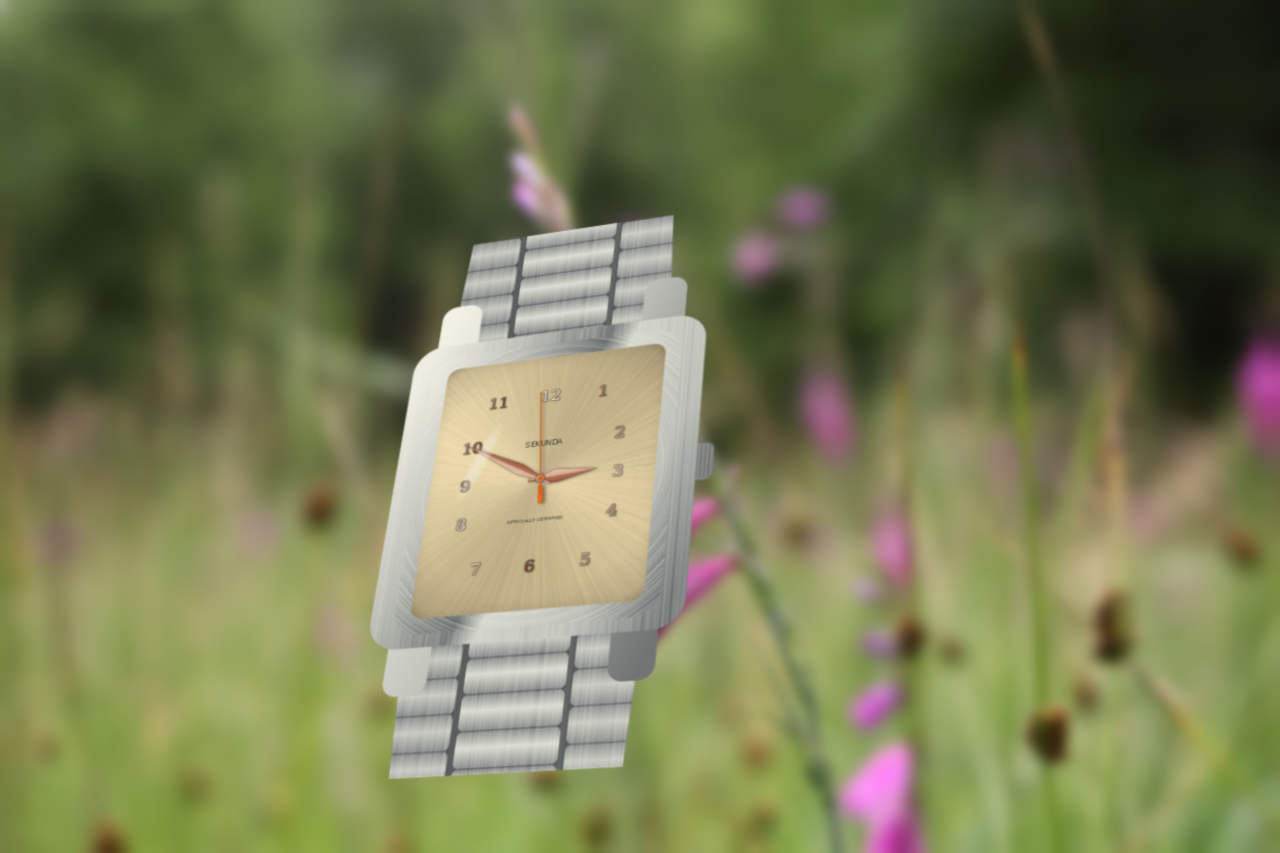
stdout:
{"hour": 2, "minute": 49, "second": 59}
